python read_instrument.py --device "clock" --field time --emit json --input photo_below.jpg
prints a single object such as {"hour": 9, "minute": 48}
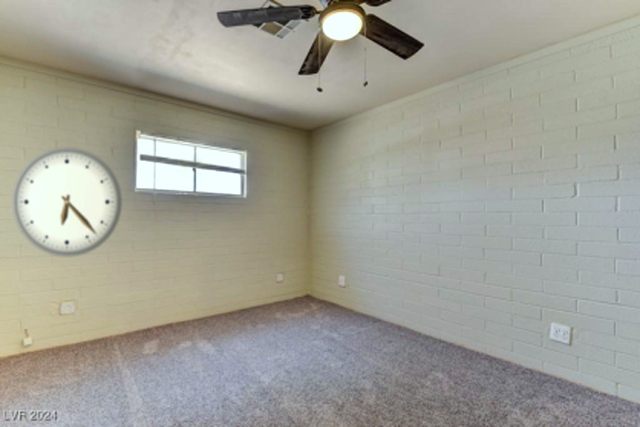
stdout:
{"hour": 6, "minute": 23}
